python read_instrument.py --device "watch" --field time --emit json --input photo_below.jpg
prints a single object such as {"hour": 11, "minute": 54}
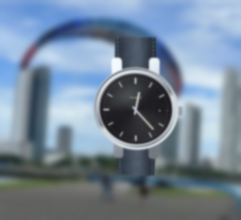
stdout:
{"hour": 12, "minute": 23}
